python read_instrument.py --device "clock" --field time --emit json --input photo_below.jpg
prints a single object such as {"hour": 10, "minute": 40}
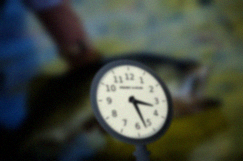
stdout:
{"hour": 3, "minute": 27}
